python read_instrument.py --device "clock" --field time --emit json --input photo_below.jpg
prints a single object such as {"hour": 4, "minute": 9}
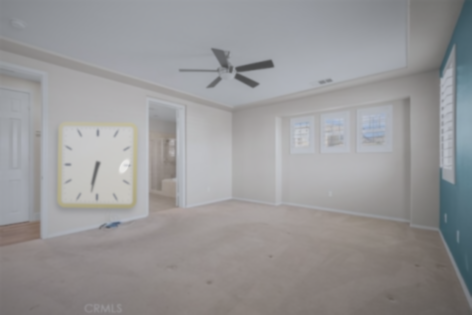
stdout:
{"hour": 6, "minute": 32}
